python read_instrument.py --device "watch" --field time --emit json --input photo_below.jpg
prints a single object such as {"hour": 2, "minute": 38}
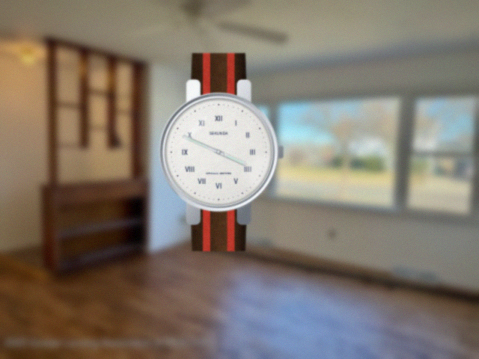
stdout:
{"hour": 3, "minute": 49}
